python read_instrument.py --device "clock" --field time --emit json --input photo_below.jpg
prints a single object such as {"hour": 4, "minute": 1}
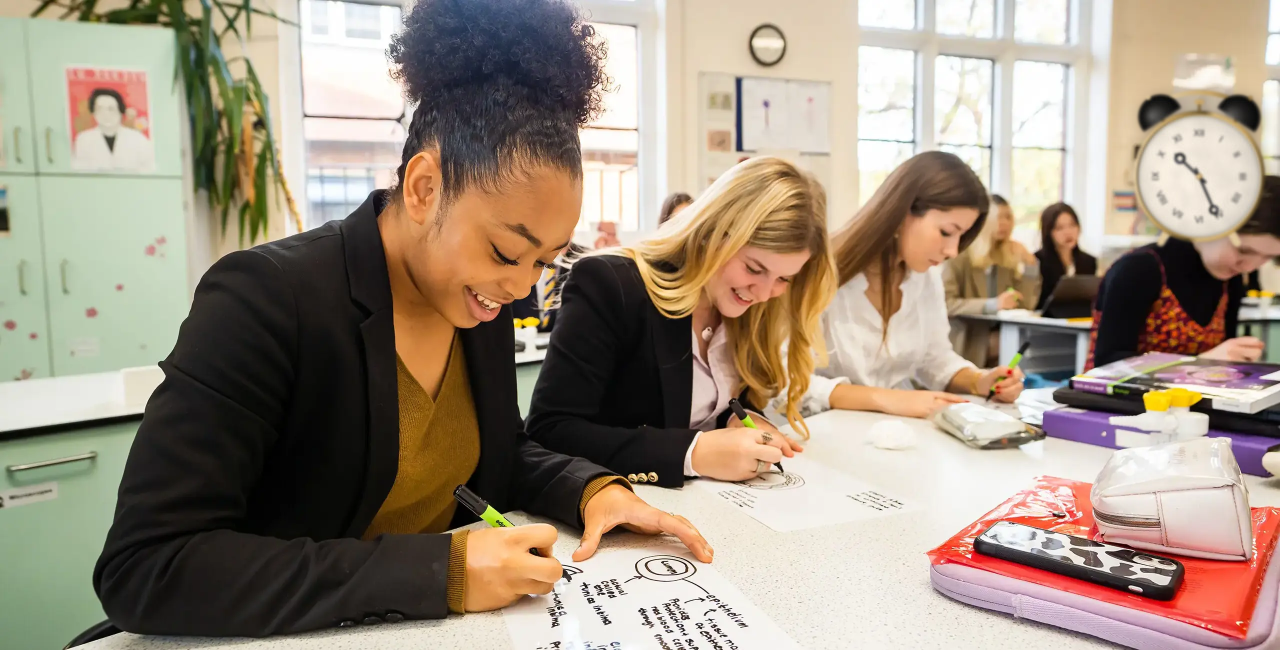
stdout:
{"hour": 10, "minute": 26}
